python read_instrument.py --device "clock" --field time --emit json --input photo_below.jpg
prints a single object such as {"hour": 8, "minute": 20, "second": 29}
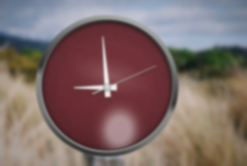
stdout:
{"hour": 8, "minute": 59, "second": 11}
